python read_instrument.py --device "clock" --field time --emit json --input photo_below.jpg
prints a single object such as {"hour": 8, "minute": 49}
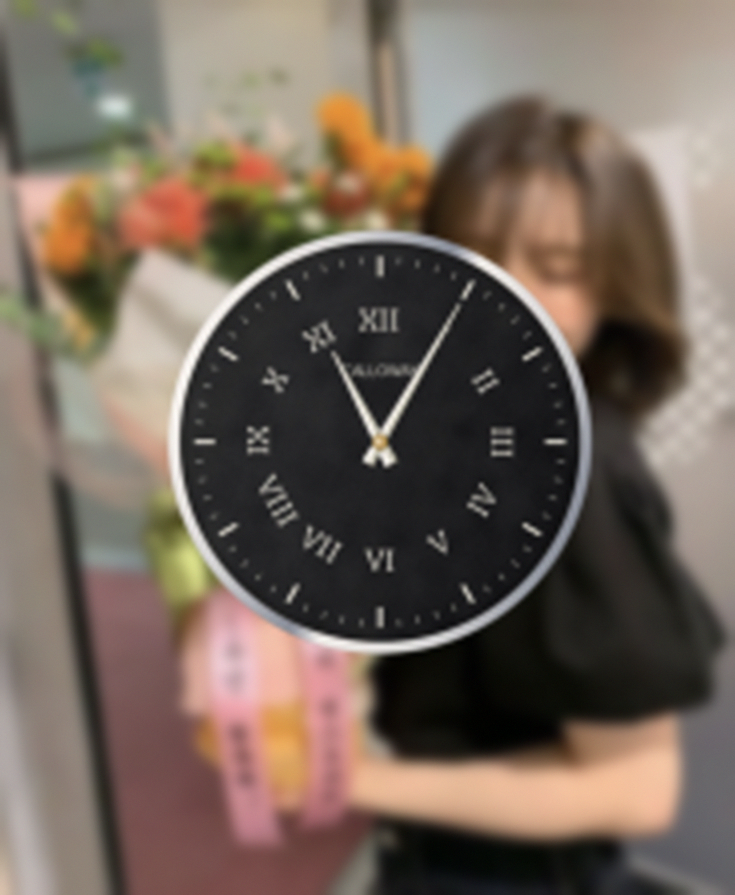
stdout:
{"hour": 11, "minute": 5}
